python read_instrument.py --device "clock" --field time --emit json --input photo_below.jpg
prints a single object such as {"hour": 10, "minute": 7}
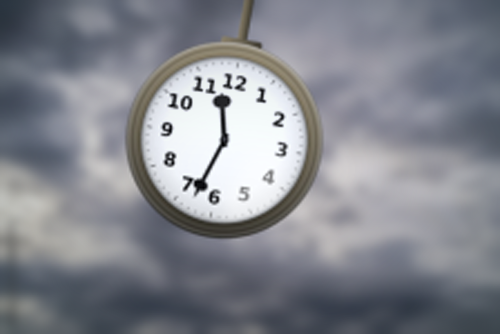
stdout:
{"hour": 11, "minute": 33}
